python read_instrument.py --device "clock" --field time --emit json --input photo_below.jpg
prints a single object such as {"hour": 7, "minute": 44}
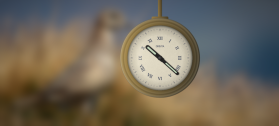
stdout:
{"hour": 10, "minute": 22}
